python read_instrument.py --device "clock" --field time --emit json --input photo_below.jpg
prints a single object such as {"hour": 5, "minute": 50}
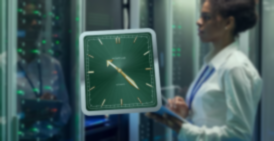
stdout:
{"hour": 10, "minute": 23}
